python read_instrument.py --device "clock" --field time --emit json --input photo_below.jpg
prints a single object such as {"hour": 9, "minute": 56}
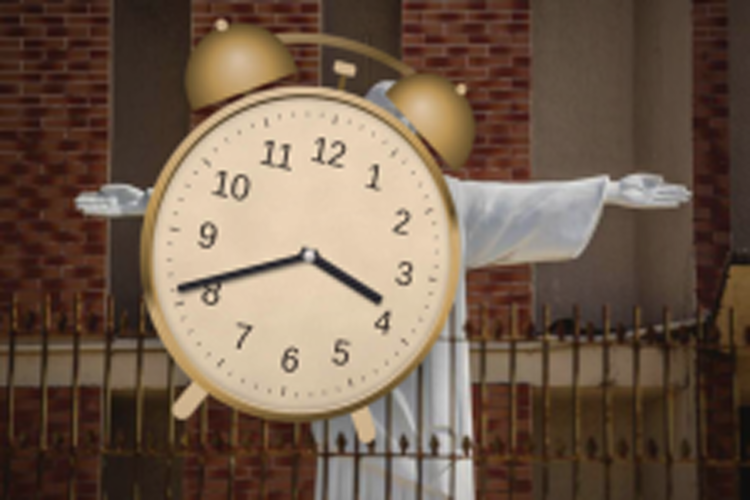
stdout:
{"hour": 3, "minute": 41}
